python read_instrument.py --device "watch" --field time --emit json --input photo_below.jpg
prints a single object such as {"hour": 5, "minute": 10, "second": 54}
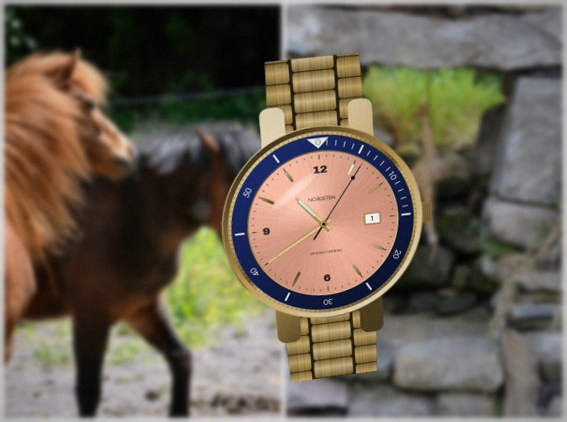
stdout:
{"hour": 10, "minute": 40, "second": 6}
